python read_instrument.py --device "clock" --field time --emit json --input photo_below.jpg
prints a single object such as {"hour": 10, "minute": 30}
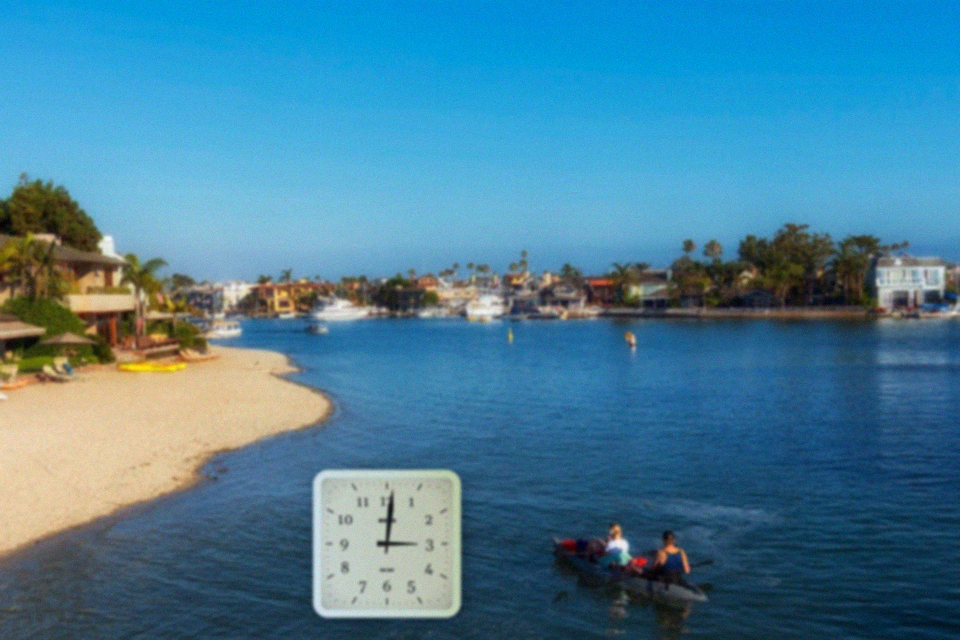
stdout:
{"hour": 3, "minute": 1}
